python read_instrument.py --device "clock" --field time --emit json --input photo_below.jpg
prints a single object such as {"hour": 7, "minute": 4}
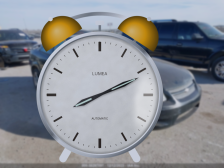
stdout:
{"hour": 8, "minute": 11}
